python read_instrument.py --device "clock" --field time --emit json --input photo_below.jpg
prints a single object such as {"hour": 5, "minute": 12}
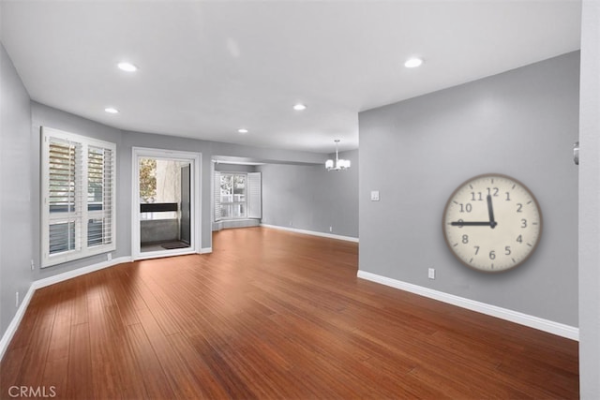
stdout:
{"hour": 11, "minute": 45}
